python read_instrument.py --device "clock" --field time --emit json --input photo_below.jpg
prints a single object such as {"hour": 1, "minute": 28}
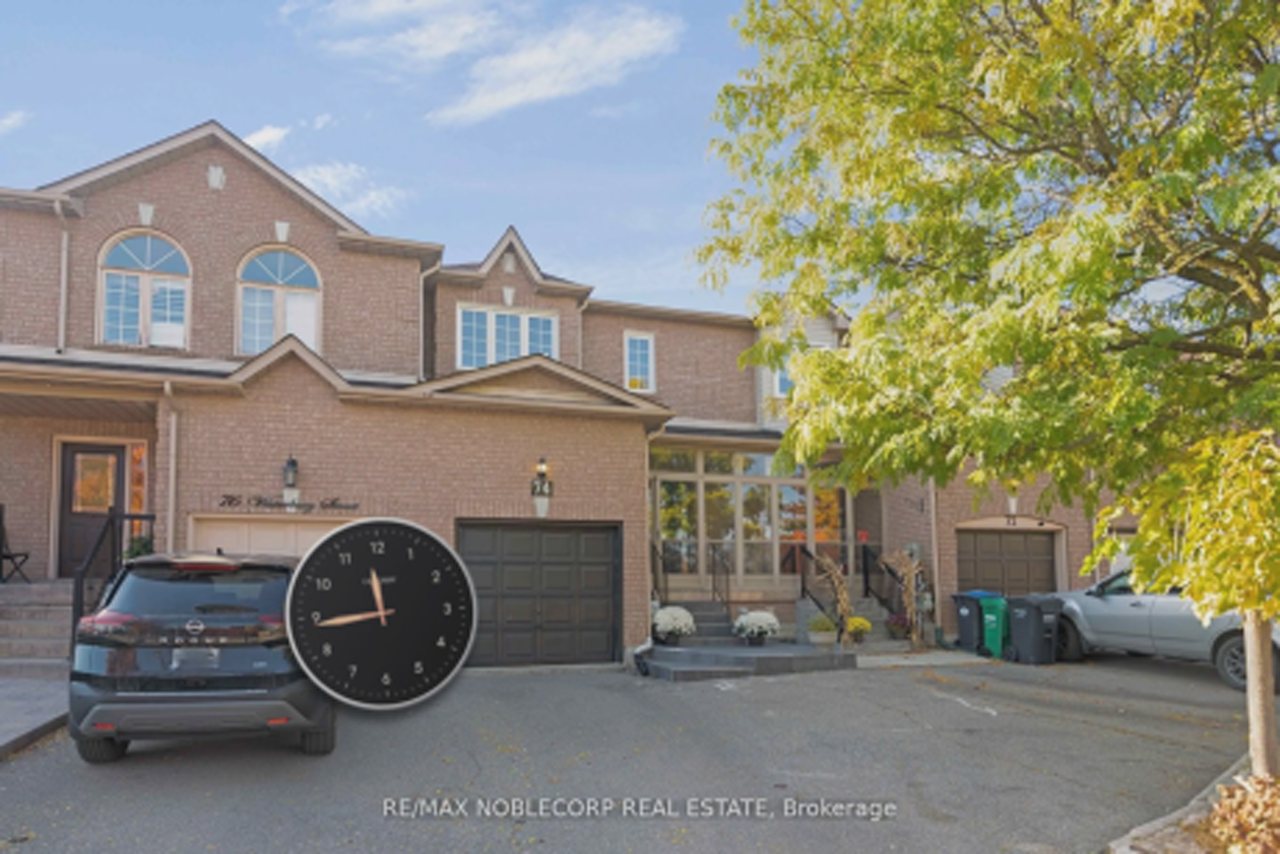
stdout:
{"hour": 11, "minute": 44}
